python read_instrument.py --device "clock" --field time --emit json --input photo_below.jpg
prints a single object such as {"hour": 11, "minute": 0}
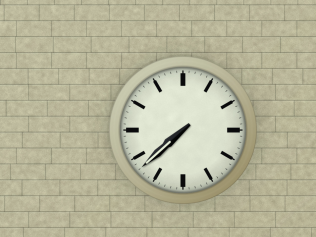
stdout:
{"hour": 7, "minute": 38}
